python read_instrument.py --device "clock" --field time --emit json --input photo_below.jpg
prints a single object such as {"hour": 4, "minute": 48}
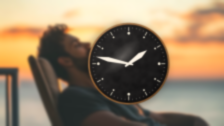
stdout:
{"hour": 1, "minute": 47}
